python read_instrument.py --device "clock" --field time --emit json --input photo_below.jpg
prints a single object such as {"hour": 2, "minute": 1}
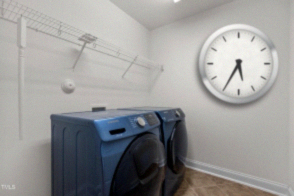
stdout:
{"hour": 5, "minute": 35}
